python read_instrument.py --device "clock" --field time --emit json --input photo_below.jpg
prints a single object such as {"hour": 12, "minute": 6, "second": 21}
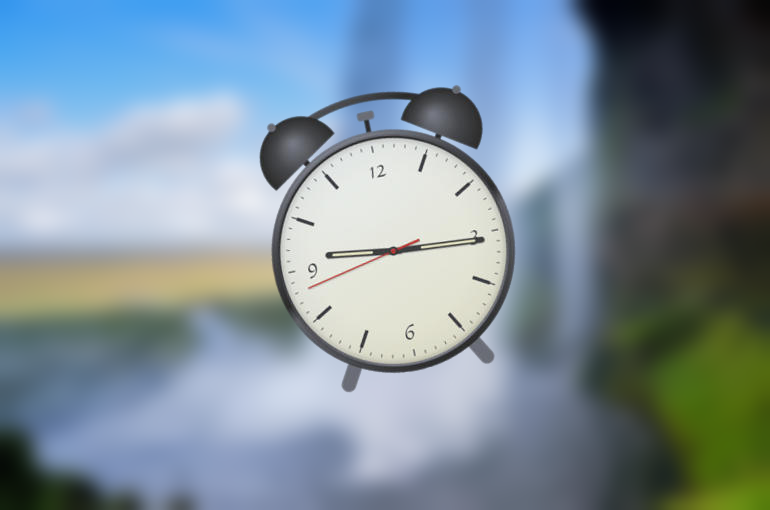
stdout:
{"hour": 9, "minute": 15, "second": 43}
